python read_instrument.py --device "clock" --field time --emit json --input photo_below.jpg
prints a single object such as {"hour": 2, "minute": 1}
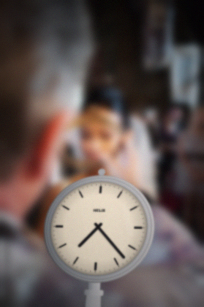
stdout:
{"hour": 7, "minute": 23}
